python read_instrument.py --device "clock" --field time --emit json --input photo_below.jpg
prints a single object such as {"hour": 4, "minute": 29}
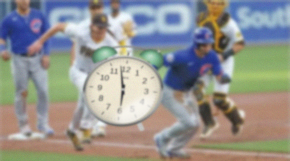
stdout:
{"hour": 5, "minute": 58}
